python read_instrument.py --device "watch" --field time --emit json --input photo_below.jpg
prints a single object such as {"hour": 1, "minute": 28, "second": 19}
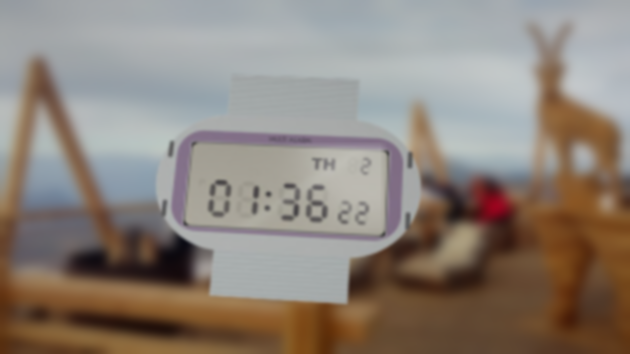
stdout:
{"hour": 1, "minute": 36, "second": 22}
